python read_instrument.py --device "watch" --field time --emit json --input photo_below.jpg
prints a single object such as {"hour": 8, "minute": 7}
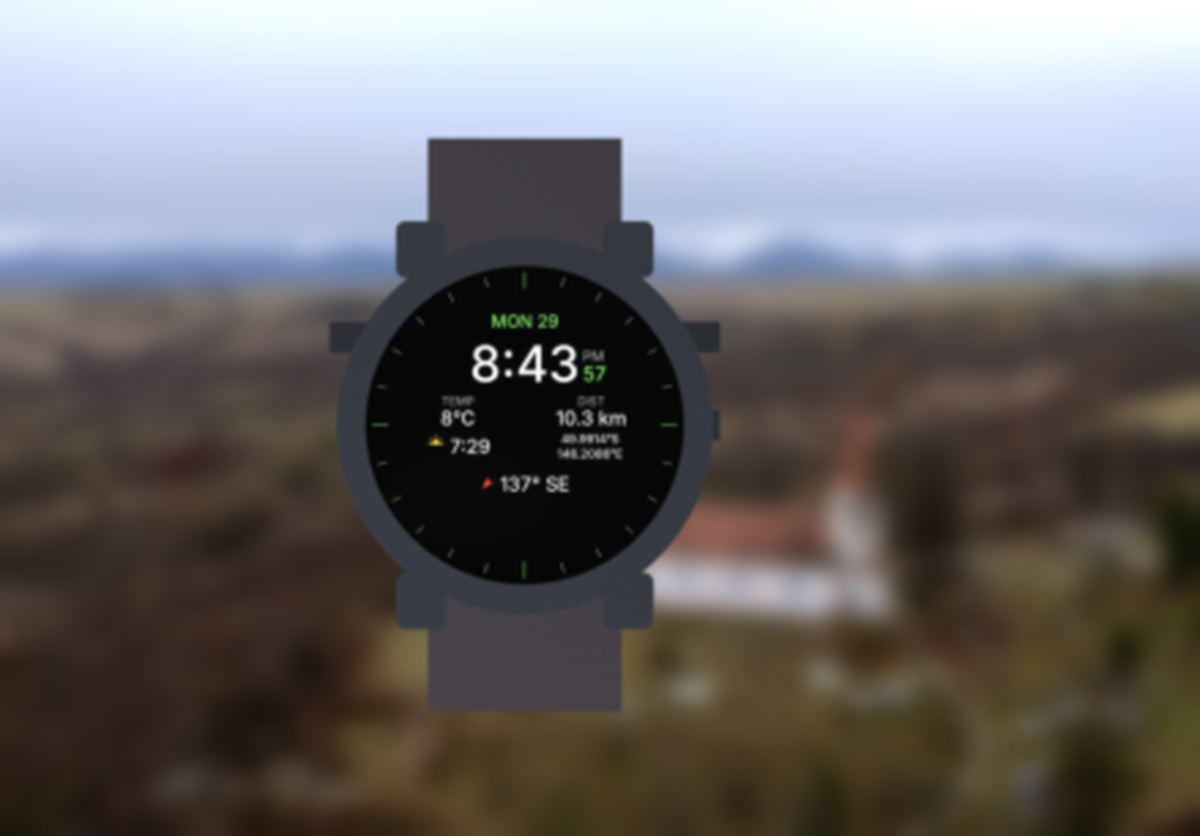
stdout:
{"hour": 8, "minute": 43}
